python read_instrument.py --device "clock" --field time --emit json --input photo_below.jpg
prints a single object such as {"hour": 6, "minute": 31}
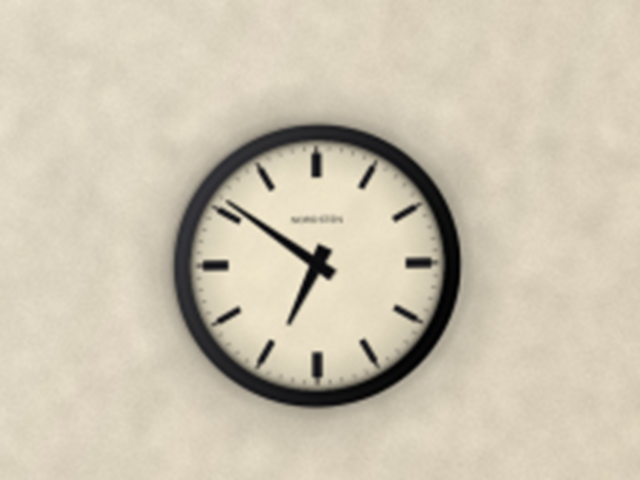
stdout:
{"hour": 6, "minute": 51}
